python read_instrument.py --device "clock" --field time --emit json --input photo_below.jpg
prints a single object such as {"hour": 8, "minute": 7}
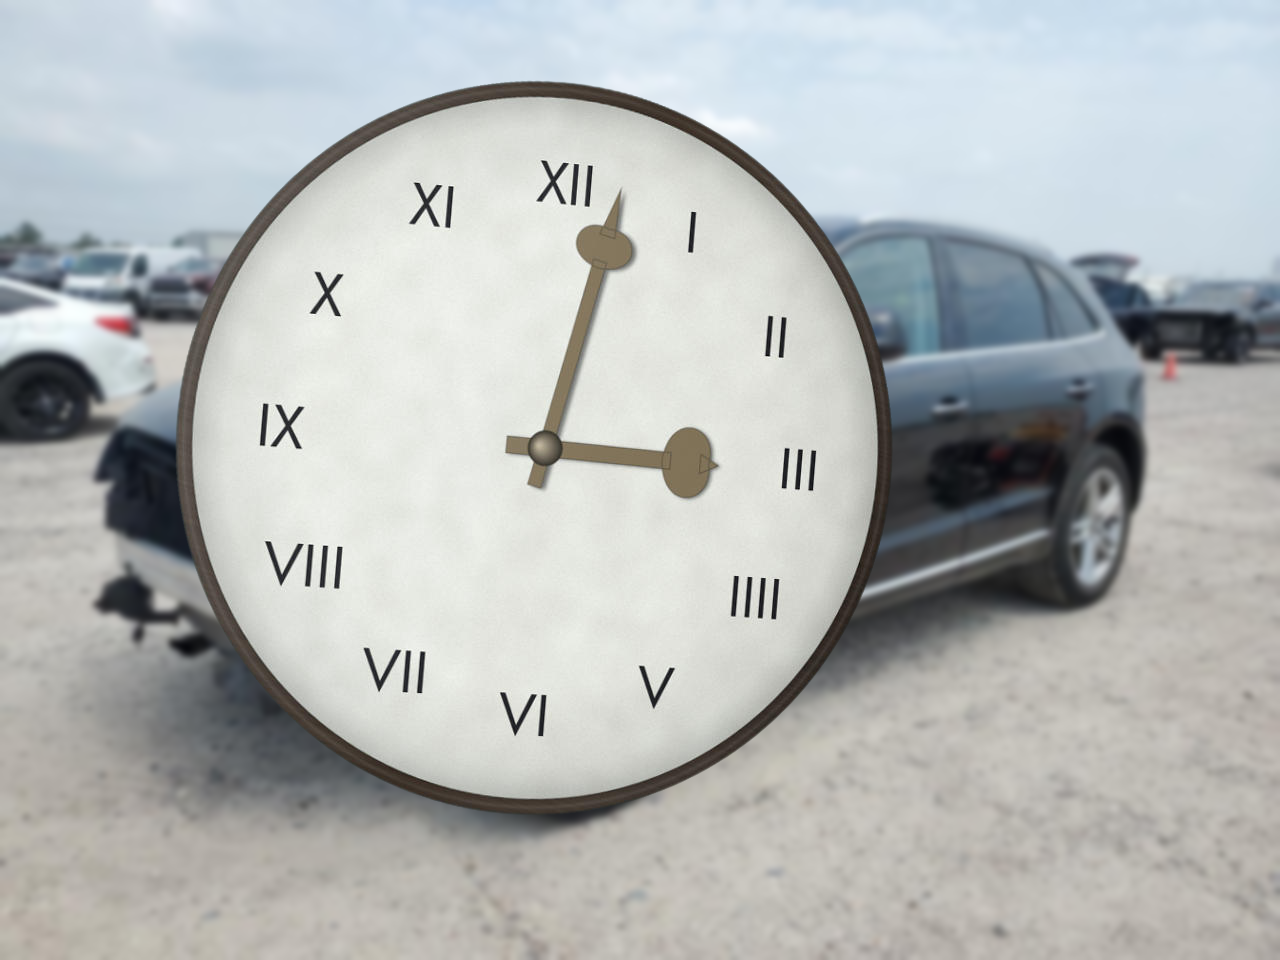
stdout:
{"hour": 3, "minute": 2}
